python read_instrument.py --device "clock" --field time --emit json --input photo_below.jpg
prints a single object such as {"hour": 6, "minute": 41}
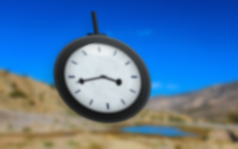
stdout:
{"hour": 3, "minute": 43}
